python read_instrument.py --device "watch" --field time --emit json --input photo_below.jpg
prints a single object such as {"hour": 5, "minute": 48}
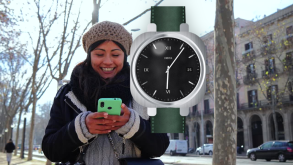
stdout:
{"hour": 6, "minute": 6}
